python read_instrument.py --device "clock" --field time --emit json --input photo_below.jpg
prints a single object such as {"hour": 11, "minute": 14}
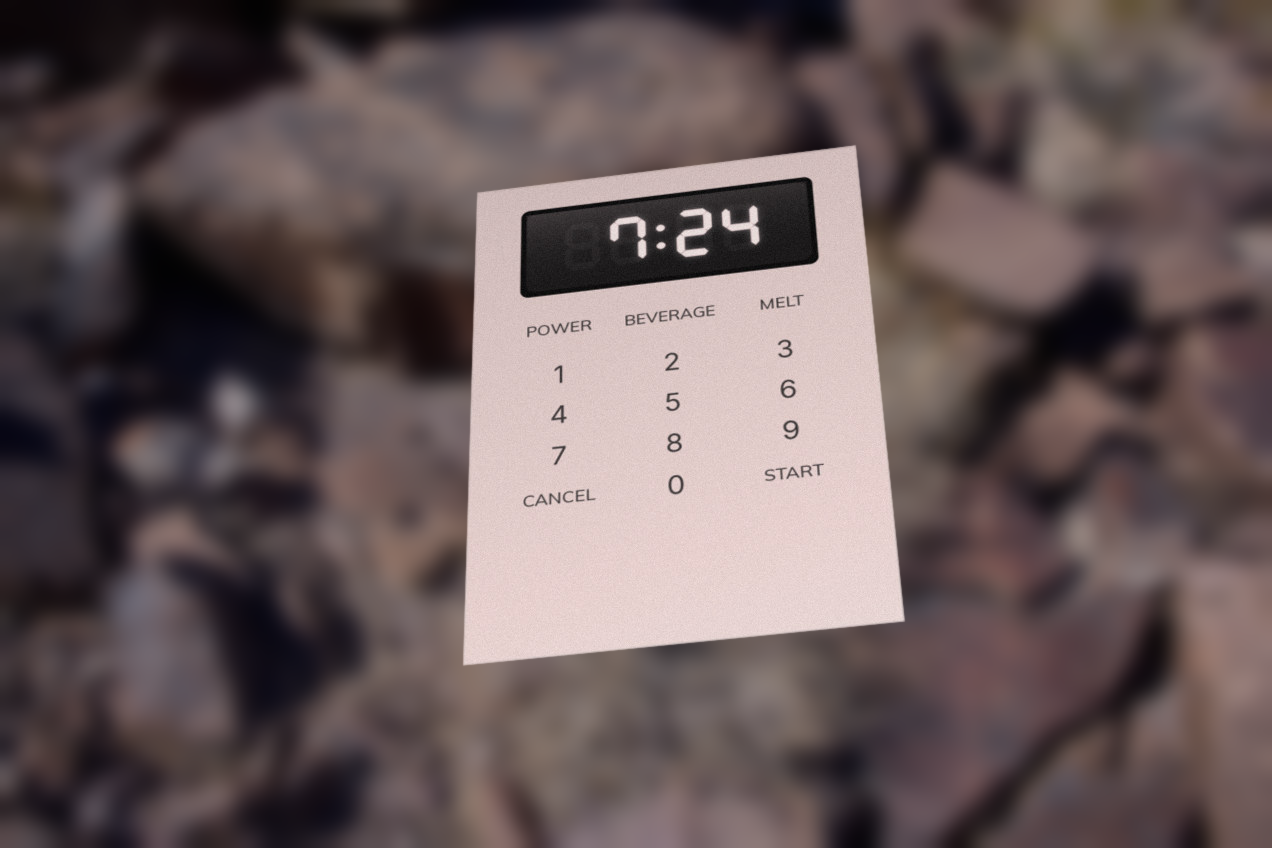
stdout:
{"hour": 7, "minute": 24}
